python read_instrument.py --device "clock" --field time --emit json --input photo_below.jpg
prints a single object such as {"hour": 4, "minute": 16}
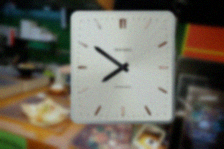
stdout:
{"hour": 7, "minute": 51}
